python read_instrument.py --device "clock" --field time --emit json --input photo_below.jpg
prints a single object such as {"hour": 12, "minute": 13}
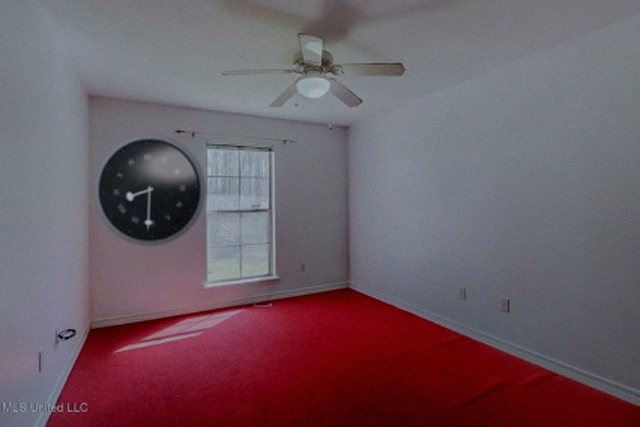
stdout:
{"hour": 8, "minute": 31}
